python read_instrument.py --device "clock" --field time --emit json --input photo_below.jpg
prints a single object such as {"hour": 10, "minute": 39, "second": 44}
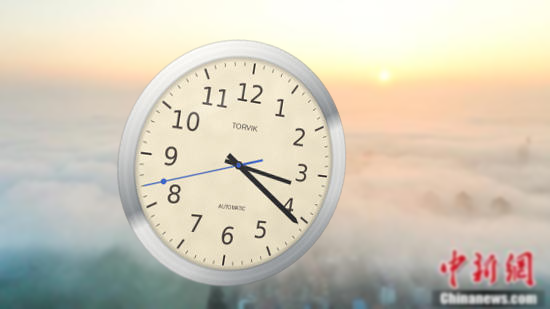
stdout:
{"hour": 3, "minute": 20, "second": 42}
